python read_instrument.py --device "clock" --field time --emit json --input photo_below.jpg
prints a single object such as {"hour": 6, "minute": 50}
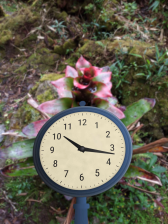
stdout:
{"hour": 10, "minute": 17}
